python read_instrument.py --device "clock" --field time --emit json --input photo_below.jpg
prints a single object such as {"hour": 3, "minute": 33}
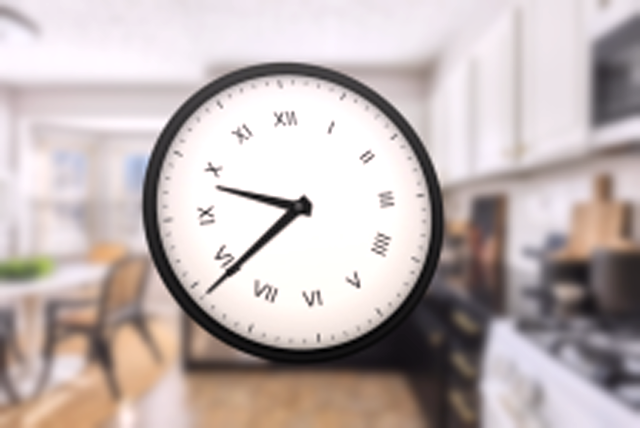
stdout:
{"hour": 9, "minute": 39}
